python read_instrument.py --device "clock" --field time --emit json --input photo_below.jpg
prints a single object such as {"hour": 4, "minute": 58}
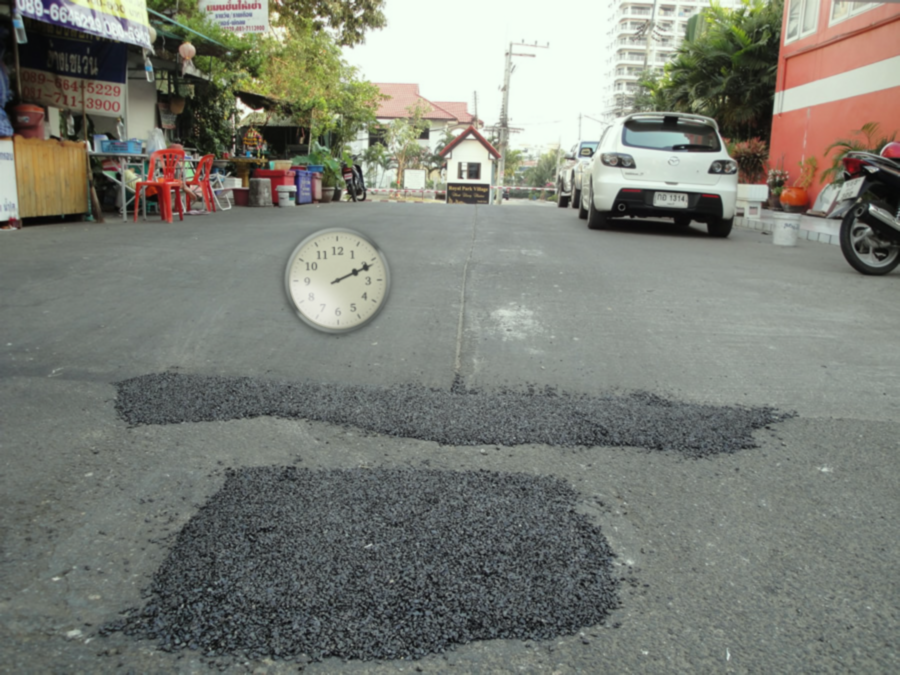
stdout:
{"hour": 2, "minute": 11}
